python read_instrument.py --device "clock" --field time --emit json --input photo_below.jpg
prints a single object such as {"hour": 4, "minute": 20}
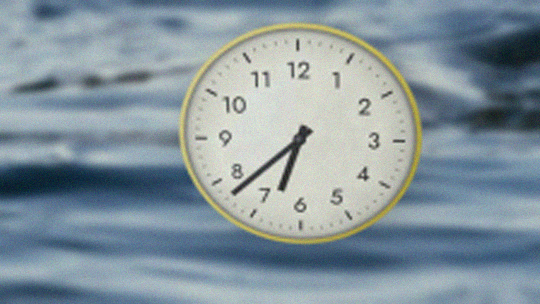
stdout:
{"hour": 6, "minute": 38}
